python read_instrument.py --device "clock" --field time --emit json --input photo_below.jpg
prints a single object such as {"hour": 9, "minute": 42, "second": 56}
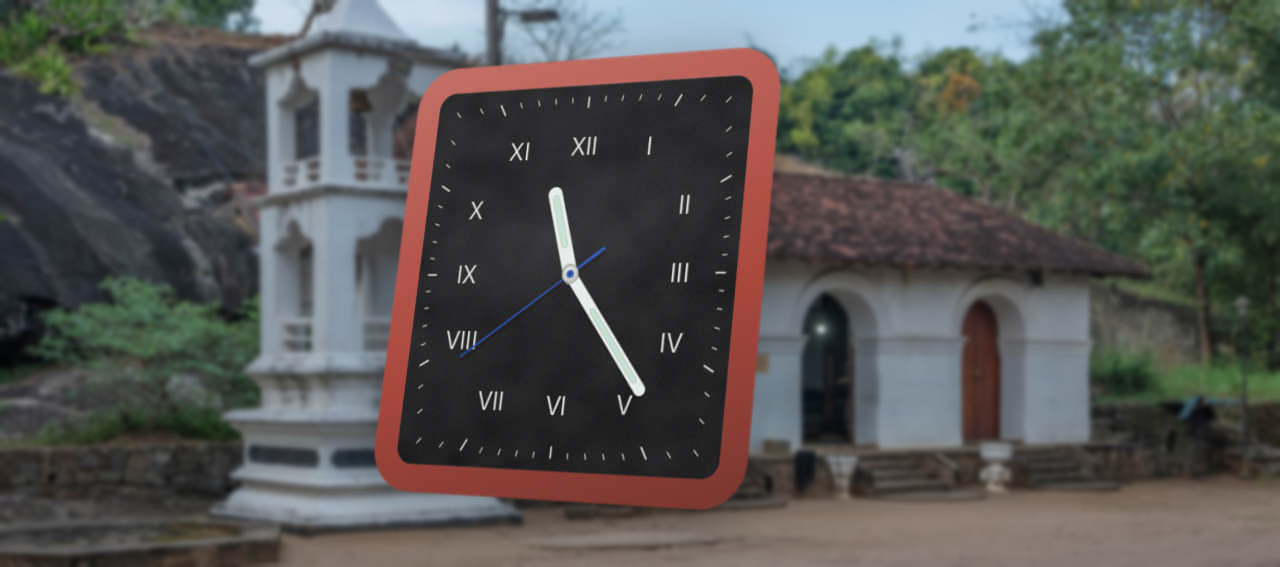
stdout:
{"hour": 11, "minute": 23, "second": 39}
